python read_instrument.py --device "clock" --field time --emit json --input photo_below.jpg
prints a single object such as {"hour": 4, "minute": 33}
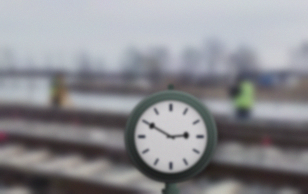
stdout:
{"hour": 2, "minute": 50}
